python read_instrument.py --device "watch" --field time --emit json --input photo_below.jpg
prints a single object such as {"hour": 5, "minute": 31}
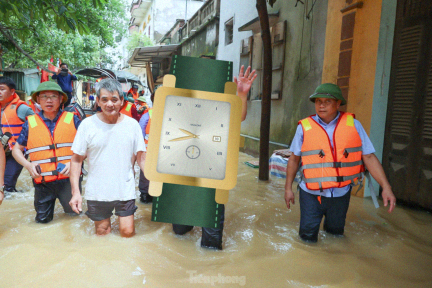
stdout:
{"hour": 9, "minute": 42}
